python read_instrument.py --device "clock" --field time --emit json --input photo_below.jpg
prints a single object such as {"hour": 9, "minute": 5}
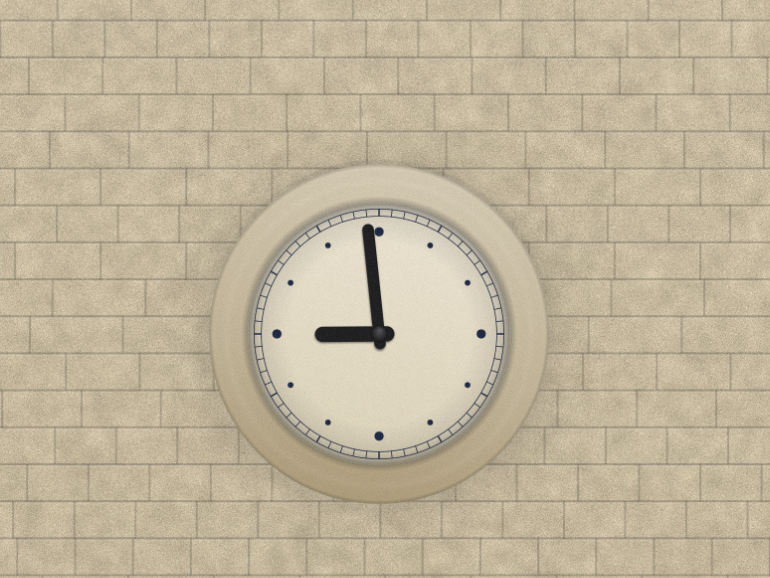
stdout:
{"hour": 8, "minute": 59}
